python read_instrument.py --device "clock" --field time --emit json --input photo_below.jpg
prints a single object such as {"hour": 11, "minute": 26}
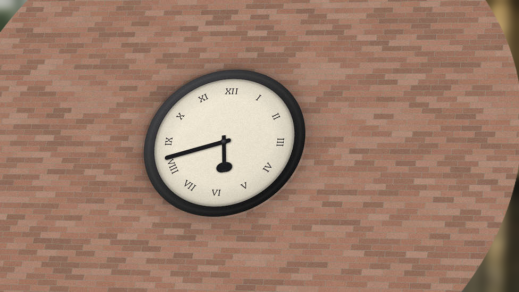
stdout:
{"hour": 5, "minute": 42}
